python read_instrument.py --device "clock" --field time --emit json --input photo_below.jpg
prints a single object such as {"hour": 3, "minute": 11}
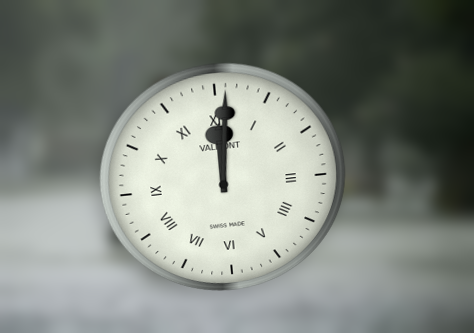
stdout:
{"hour": 12, "minute": 1}
